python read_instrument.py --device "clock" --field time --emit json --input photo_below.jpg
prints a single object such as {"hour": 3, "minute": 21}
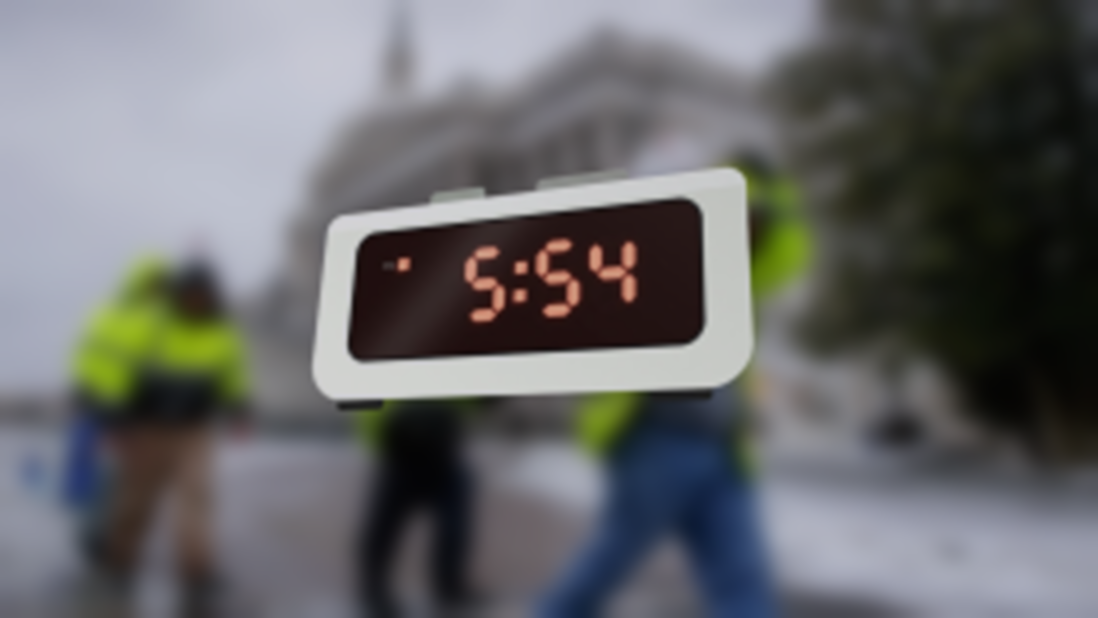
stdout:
{"hour": 5, "minute": 54}
